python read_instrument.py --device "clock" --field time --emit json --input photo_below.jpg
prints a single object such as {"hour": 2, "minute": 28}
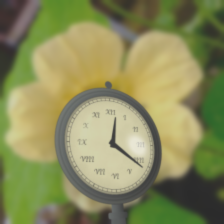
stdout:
{"hour": 12, "minute": 21}
